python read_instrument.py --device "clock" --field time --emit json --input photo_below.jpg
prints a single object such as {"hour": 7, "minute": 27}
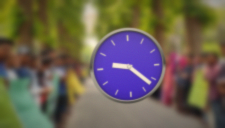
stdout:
{"hour": 9, "minute": 22}
